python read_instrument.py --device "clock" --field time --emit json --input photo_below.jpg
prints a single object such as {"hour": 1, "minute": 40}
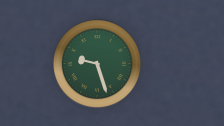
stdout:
{"hour": 9, "minute": 27}
